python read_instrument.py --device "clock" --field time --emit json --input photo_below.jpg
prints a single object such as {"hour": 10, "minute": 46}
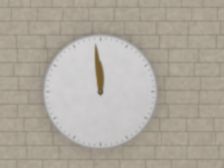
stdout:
{"hour": 11, "minute": 59}
